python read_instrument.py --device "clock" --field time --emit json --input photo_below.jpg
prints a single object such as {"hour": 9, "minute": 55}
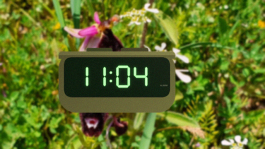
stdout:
{"hour": 11, "minute": 4}
